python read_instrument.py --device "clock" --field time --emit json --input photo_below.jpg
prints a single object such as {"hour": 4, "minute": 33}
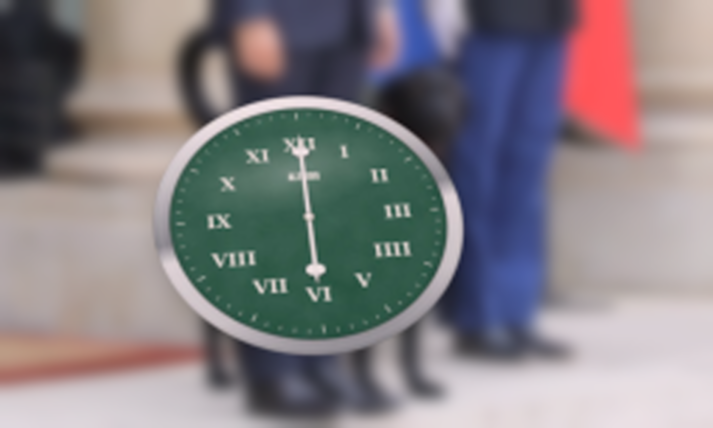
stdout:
{"hour": 6, "minute": 0}
